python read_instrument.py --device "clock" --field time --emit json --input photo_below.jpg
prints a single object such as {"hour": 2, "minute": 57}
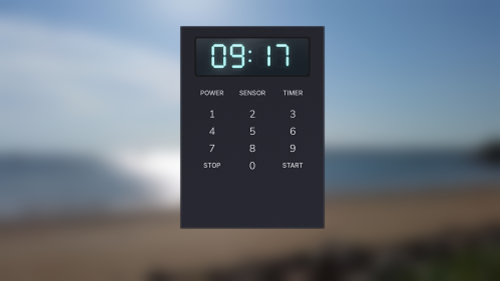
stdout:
{"hour": 9, "minute": 17}
